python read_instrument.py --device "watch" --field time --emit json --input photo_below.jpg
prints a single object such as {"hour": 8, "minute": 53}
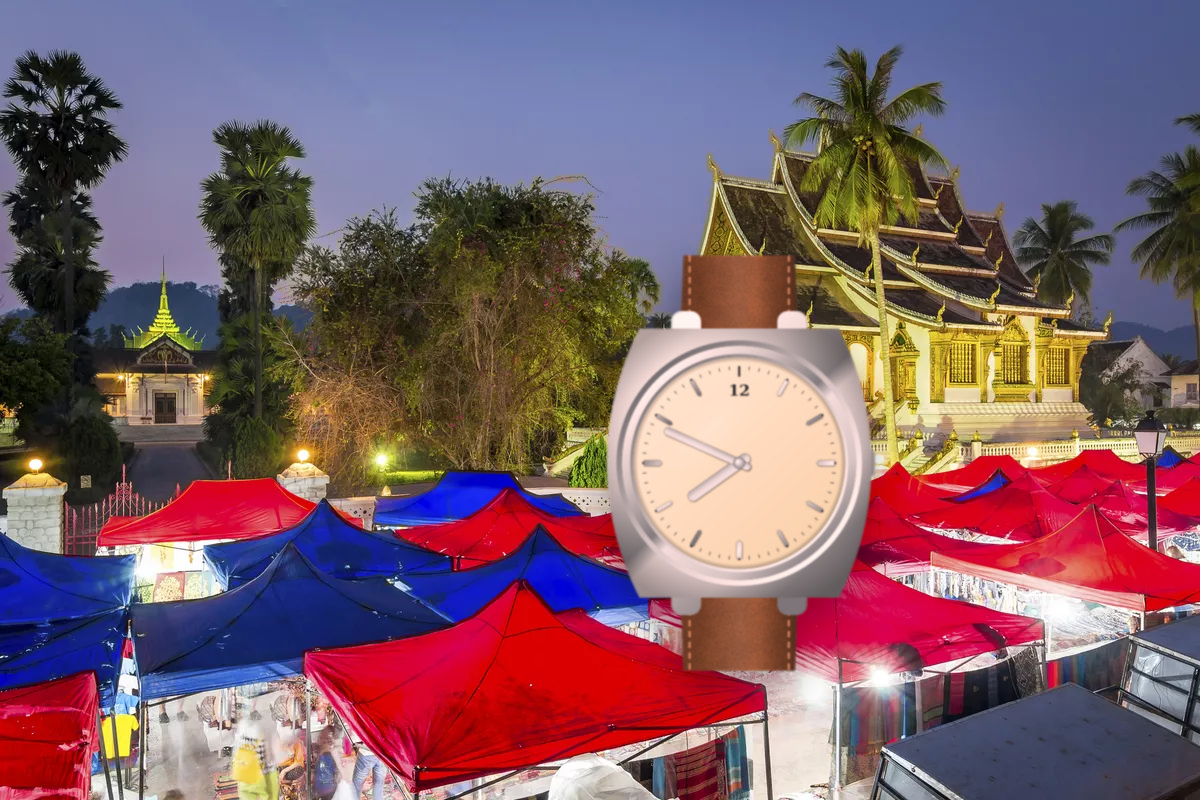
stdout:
{"hour": 7, "minute": 49}
